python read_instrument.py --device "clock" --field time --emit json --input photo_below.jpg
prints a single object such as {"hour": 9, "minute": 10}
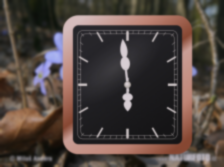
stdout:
{"hour": 5, "minute": 59}
